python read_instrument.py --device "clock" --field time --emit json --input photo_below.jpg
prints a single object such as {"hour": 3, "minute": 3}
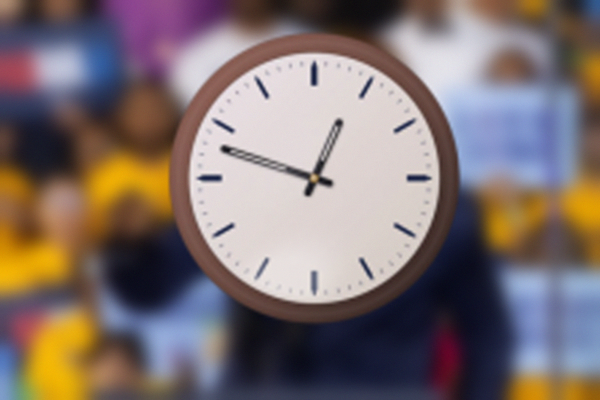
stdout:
{"hour": 12, "minute": 48}
